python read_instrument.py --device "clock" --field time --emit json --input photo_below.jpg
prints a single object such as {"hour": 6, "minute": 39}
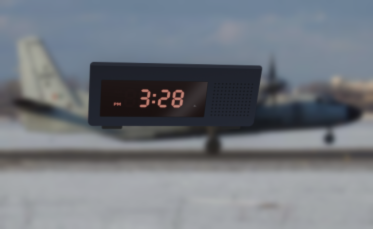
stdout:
{"hour": 3, "minute": 28}
